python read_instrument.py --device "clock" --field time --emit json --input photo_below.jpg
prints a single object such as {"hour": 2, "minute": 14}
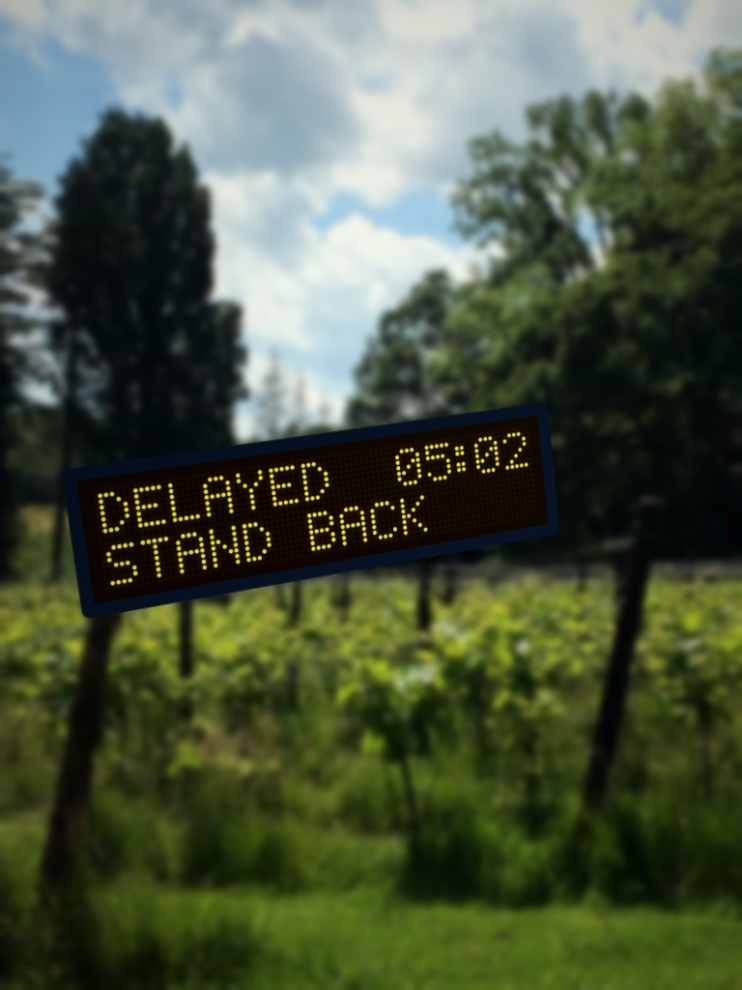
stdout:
{"hour": 5, "minute": 2}
